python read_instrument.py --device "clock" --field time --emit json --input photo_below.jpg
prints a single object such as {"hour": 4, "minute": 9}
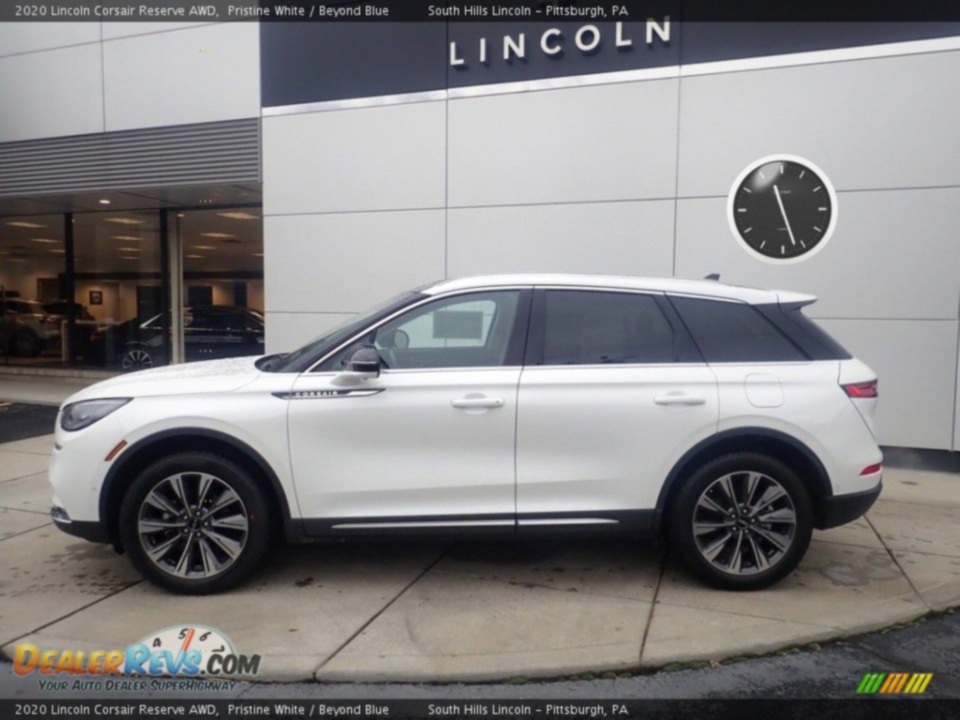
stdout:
{"hour": 11, "minute": 27}
